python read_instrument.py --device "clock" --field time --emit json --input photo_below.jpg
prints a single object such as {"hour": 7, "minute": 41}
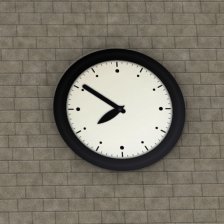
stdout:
{"hour": 7, "minute": 51}
